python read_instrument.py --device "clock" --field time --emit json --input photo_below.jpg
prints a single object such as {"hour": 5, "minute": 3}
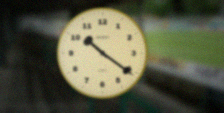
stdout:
{"hour": 10, "minute": 21}
